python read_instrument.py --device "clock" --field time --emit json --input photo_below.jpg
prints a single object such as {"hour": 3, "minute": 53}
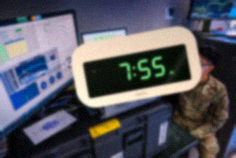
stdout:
{"hour": 7, "minute": 55}
